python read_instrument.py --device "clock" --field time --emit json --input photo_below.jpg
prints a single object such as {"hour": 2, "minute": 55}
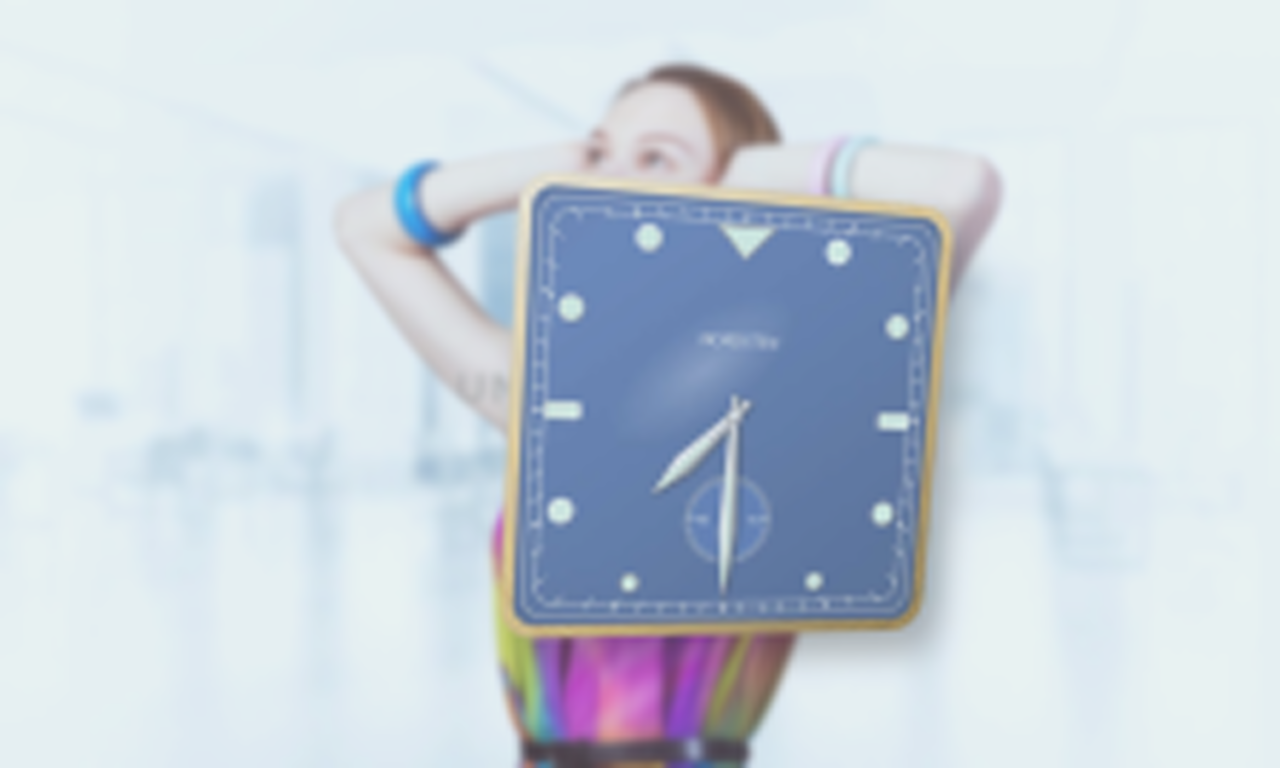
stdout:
{"hour": 7, "minute": 30}
